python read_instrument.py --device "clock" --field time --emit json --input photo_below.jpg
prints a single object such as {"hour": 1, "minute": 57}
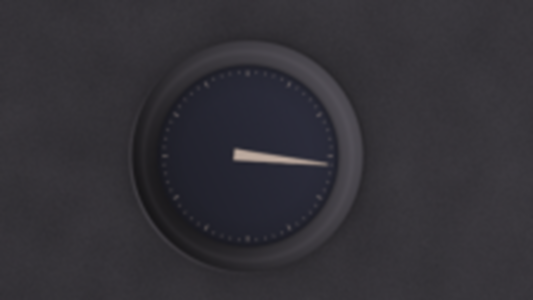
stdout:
{"hour": 3, "minute": 16}
